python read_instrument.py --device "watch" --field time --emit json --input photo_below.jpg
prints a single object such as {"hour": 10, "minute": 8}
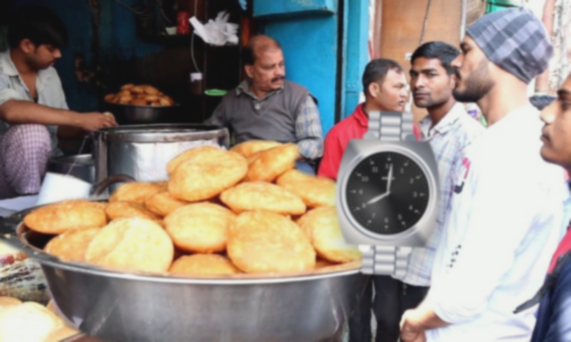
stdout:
{"hour": 8, "minute": 1}
